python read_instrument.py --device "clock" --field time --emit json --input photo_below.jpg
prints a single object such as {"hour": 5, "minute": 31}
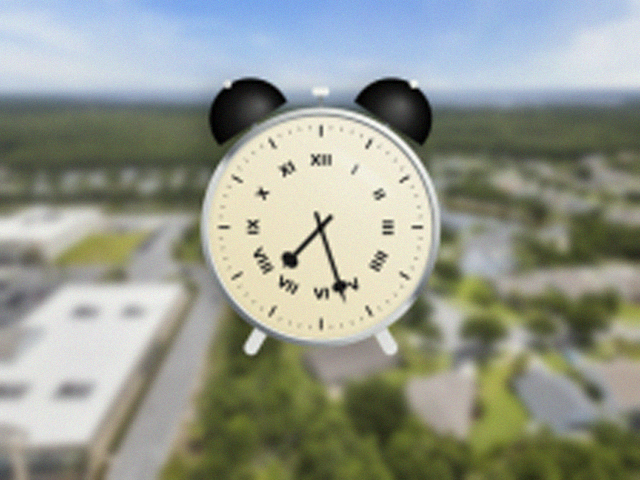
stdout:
{"hour": 7, "minute": 27}
